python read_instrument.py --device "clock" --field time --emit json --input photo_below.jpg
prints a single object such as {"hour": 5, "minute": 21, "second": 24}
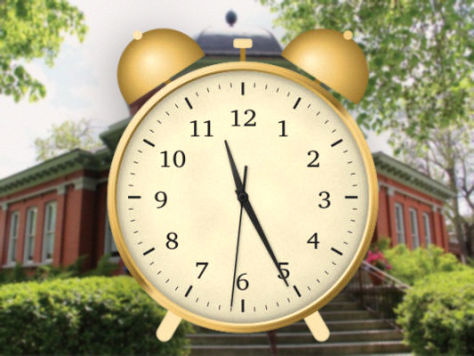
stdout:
{"hour": 11, "minute": 25, "second": 31}
